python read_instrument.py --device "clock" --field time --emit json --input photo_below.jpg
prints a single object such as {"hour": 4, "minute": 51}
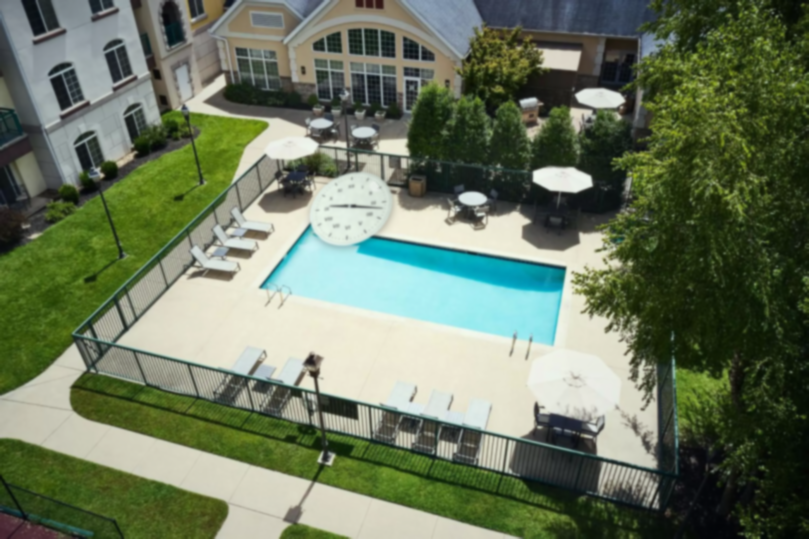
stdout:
{"hour": 9, "minute": 17}
